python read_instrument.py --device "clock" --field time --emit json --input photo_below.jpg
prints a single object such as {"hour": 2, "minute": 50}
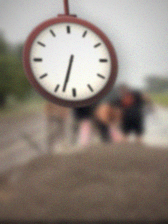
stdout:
{"hour": 6, "minute": 33}
